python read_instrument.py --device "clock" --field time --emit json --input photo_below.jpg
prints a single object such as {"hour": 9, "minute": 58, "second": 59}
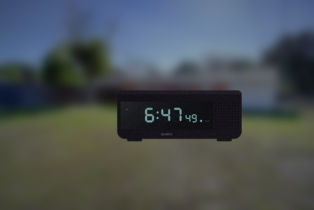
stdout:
{"hour": 6, "minute": 47, "second": 49}
